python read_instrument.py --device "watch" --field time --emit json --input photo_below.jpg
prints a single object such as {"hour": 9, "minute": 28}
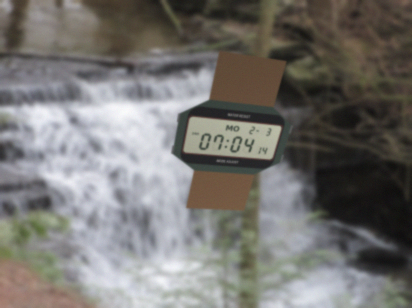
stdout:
{"hour": 7, "minute": 4}
